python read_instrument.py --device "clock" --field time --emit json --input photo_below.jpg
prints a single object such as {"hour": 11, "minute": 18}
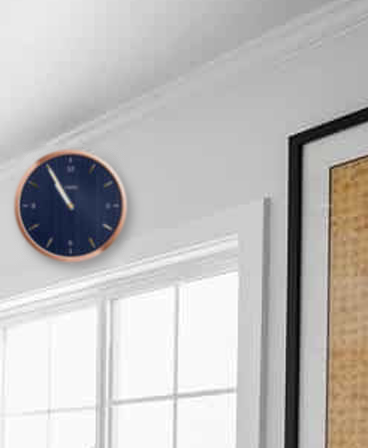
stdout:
{"hour": 10, "minute": 55}
